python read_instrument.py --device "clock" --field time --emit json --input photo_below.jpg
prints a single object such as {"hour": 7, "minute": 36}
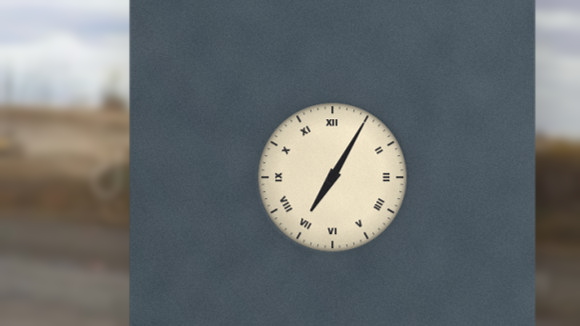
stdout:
{"hour": 7, "minute": 5}
